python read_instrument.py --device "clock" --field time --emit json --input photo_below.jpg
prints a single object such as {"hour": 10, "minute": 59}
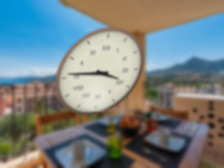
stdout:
{"hour": 3, "minute": 46}
